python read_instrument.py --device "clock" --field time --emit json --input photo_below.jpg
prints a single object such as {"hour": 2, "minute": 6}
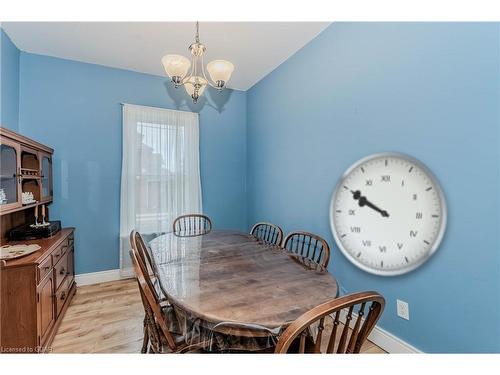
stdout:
{"hour": 9, "minute": 50}
